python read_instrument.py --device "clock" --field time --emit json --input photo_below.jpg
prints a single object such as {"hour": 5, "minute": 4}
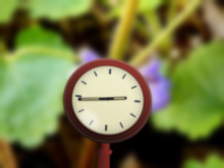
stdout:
{"hour": 2, "minute": 44}
